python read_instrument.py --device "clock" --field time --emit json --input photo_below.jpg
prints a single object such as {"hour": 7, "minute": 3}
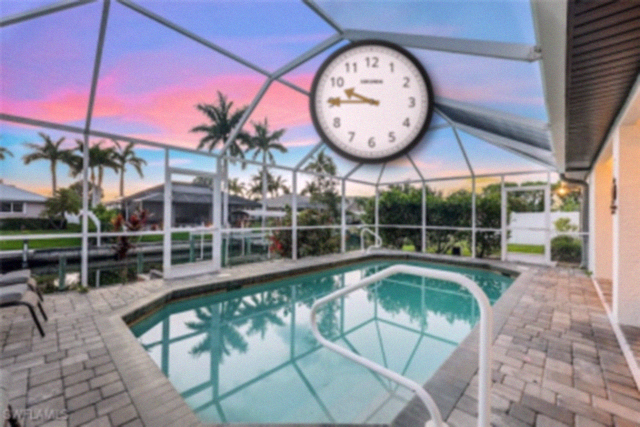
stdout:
{"hour": 9, "minute": 45}
